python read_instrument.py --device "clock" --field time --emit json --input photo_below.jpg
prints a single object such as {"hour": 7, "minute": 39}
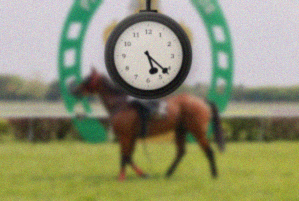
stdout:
{"hour": 5, "minute": 22}
